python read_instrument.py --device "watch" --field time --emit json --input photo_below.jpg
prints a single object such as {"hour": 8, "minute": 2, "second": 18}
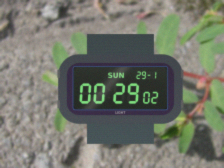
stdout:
{"hour": 0, "minute": 29, "second": 2}
